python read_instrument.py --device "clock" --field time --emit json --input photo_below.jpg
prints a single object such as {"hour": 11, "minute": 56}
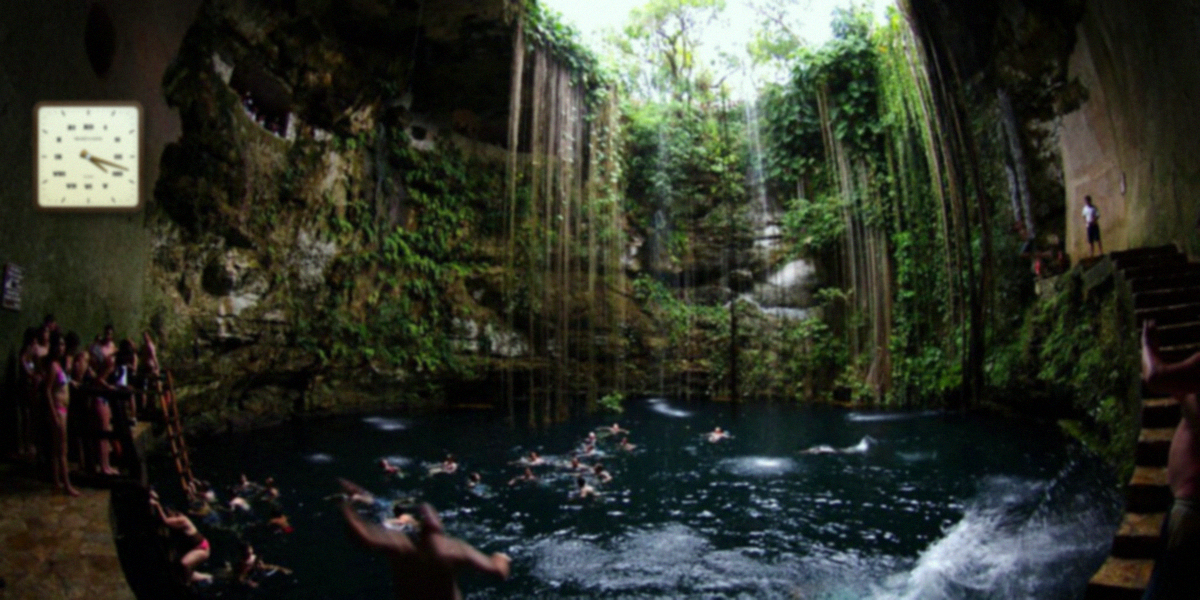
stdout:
{"hour": 4, "minute": 18}
